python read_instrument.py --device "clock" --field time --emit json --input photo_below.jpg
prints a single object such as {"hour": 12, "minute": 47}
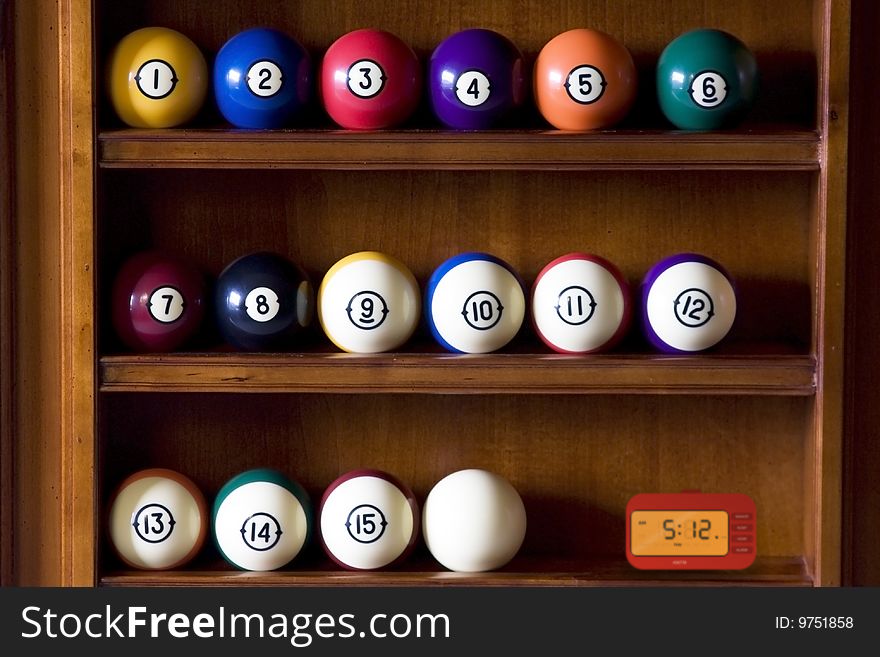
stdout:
{"hour": 5, "minute": 12}
